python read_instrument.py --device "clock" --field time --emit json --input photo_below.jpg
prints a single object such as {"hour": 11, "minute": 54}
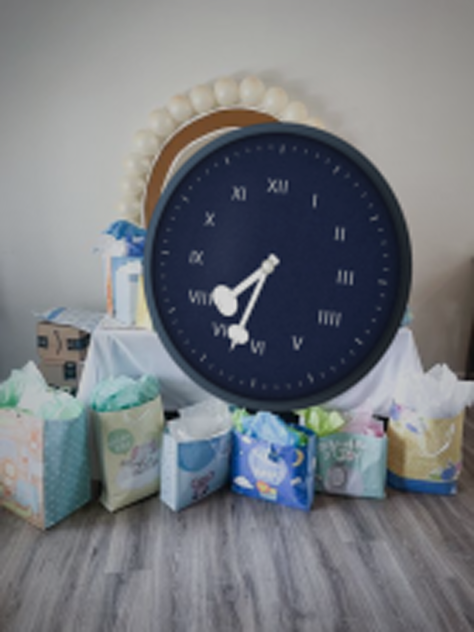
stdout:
{"hour": 7, "minute": 33}
